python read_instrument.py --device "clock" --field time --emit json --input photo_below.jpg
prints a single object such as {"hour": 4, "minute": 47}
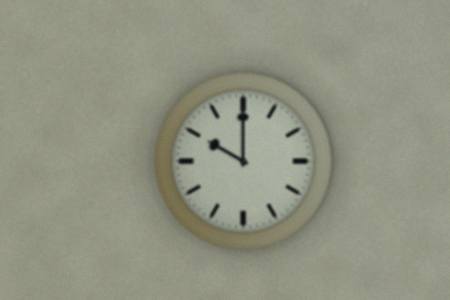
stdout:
{"hour": 10, "minute": 0}
